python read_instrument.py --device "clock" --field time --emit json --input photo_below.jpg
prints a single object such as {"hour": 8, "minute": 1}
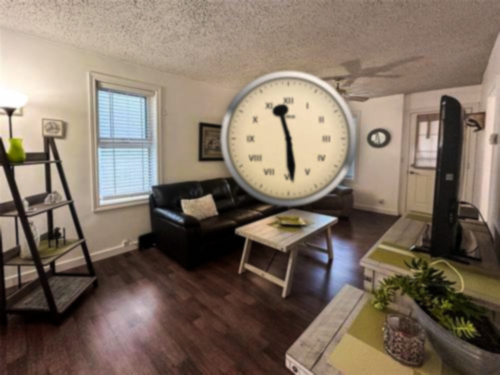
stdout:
{"hour": 11, "minute": 29}
